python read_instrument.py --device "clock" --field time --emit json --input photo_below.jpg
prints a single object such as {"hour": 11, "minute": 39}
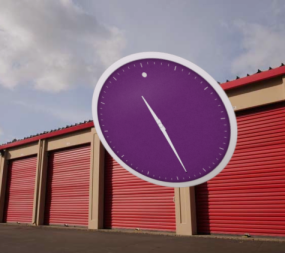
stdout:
{"hour": 11, "minute": 28}
